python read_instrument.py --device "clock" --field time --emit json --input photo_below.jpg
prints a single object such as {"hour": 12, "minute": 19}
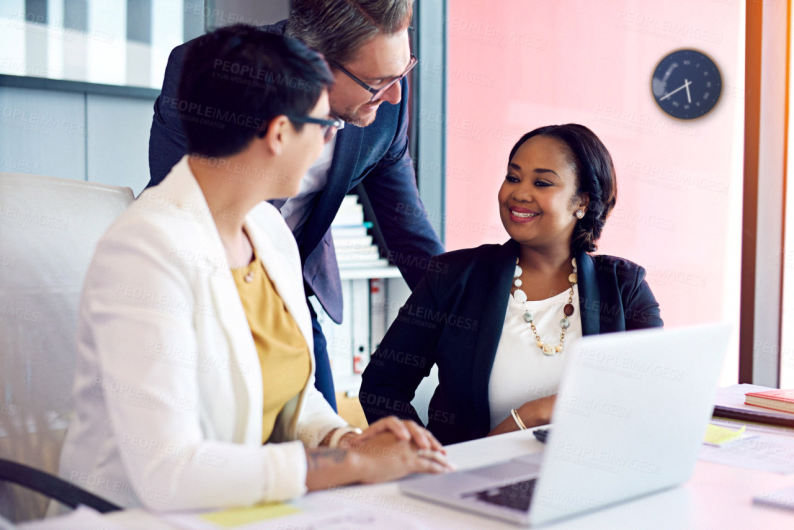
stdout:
{"hour": 5, "minute": 40}
